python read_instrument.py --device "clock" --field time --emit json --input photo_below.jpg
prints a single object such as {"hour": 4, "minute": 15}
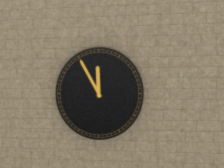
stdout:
{"hour": 11, "minute": 55}
